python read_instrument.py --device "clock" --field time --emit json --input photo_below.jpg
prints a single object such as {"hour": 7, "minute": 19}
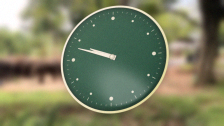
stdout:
{"hour": 9, "minute": 48}
